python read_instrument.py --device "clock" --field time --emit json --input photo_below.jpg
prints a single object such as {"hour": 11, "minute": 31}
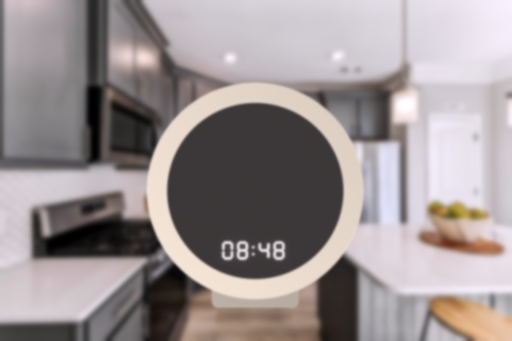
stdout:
{"hour": 8, "minute": 48}
